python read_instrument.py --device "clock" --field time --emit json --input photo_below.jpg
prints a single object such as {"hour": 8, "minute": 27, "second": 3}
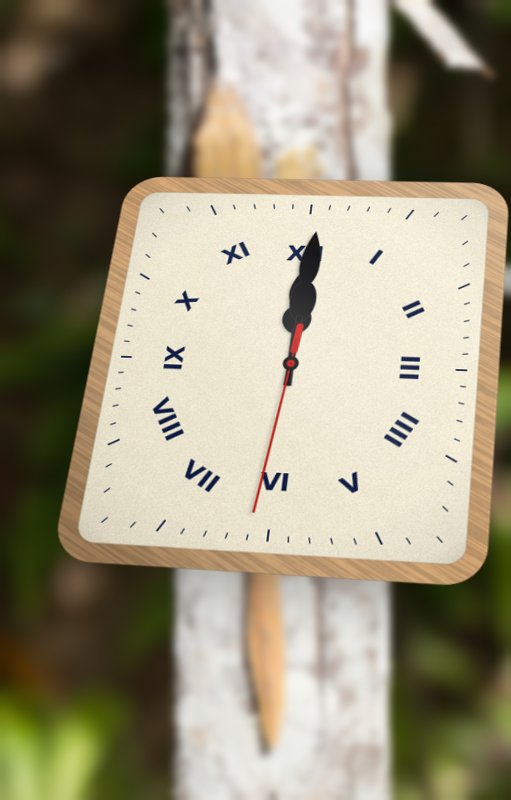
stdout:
{"hour": 12, "minute": 0, "second": 31}
